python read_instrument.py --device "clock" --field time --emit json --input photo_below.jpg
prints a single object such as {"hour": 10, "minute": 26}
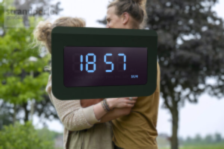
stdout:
{"hour": 18, "minute": 57}
